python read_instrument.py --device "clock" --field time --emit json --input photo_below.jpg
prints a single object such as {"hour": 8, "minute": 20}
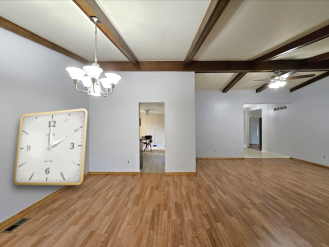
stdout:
{"hour": 2, "minute": 0}
